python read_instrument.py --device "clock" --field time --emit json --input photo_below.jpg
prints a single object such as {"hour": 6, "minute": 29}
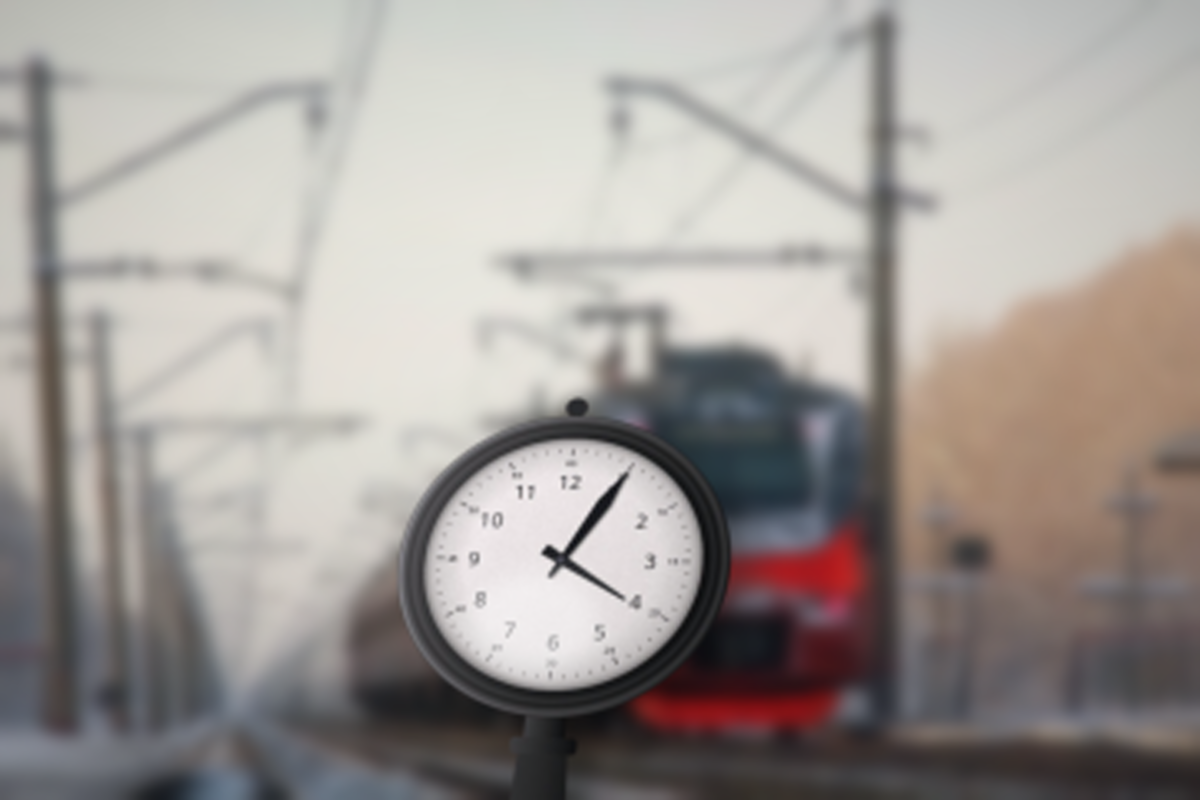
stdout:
{"hour": 4, "minute": 5}
